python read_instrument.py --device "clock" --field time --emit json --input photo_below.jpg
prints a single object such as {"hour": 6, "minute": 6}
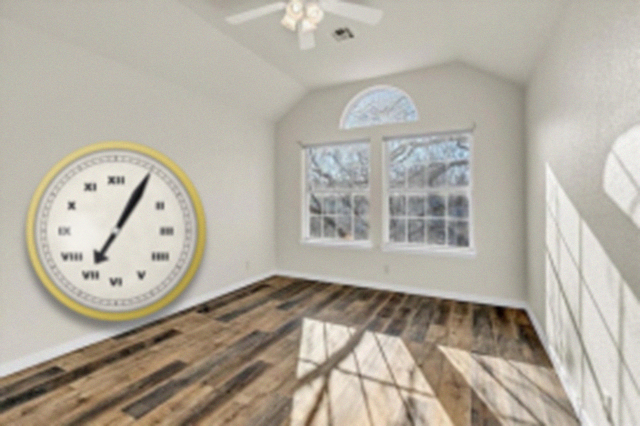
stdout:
{"hour": 7, "minute": 5}
